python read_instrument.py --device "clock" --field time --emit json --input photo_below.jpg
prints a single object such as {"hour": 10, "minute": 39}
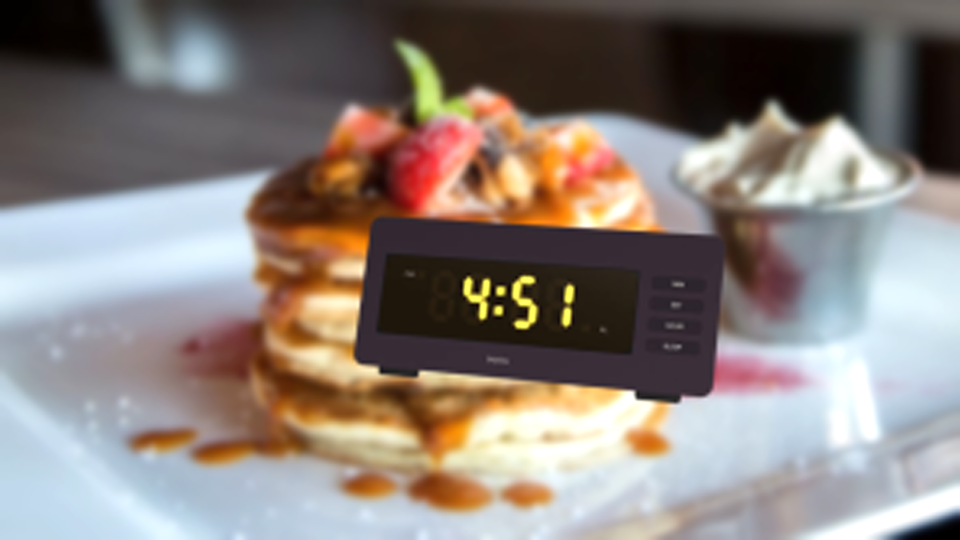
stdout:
{"hour": 4, "minute": 51}
